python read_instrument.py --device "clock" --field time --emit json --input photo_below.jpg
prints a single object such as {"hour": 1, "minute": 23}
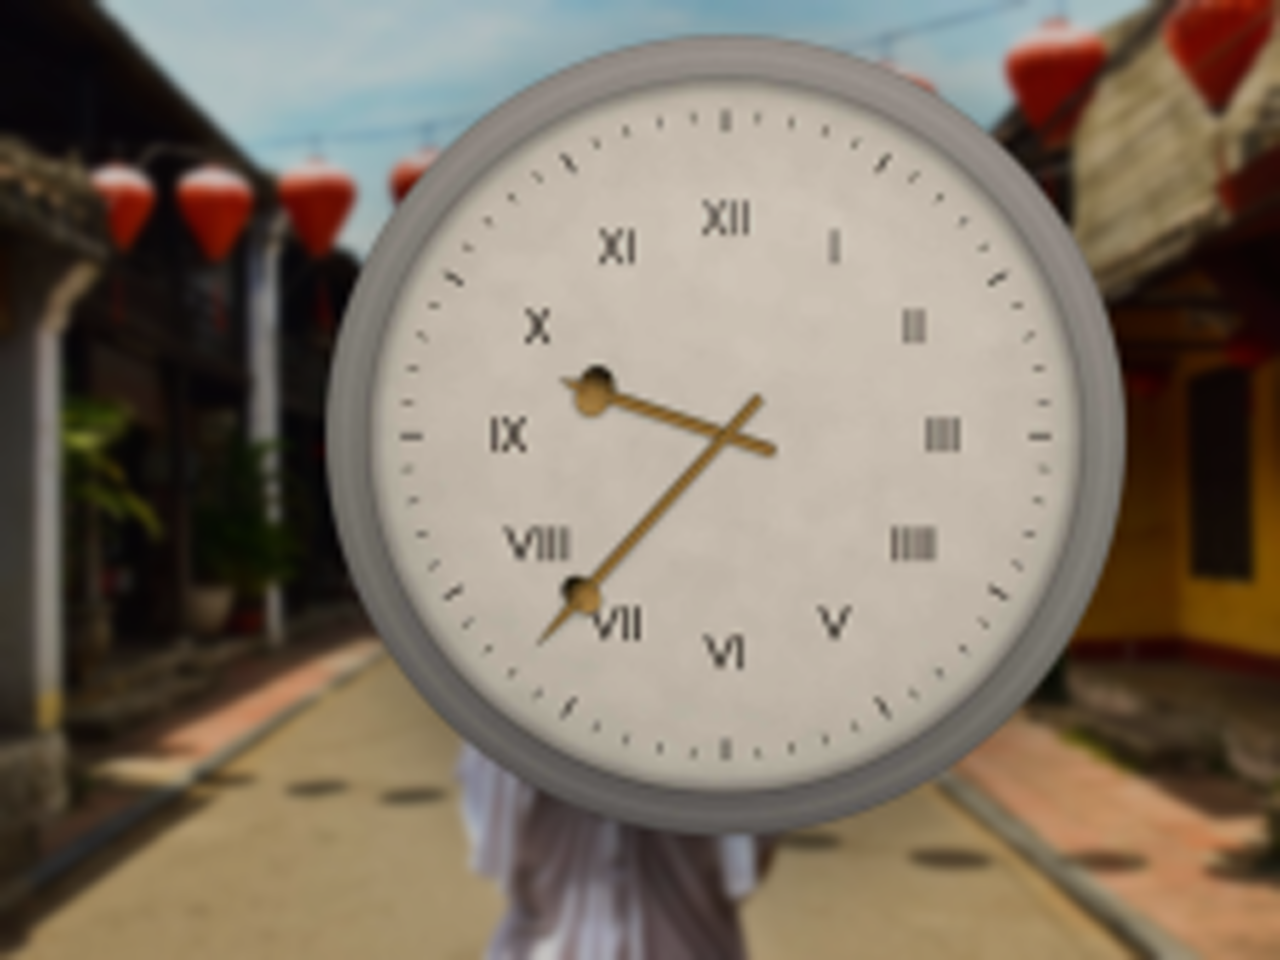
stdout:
{"hour": 9, "minute": 37}
